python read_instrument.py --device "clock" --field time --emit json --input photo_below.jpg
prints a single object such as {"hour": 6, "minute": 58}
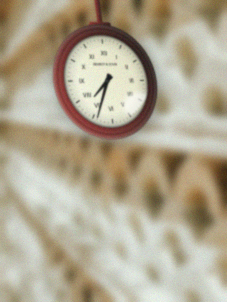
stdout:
{"hour": 7, "minute": 34}
